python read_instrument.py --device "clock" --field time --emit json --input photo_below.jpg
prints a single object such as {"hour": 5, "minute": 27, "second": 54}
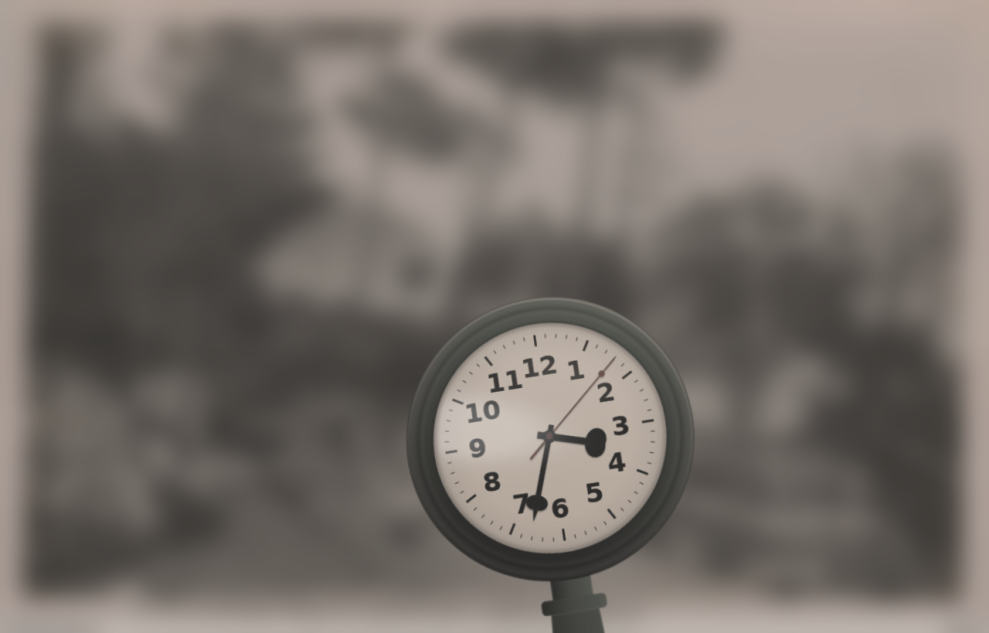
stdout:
{"hour": 3, "minute": 33, "second": 8}
